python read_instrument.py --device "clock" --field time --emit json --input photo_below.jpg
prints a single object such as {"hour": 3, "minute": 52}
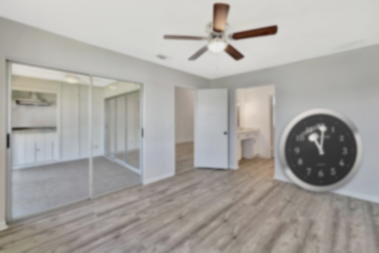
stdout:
{"hour": 11, "minute": 1}
